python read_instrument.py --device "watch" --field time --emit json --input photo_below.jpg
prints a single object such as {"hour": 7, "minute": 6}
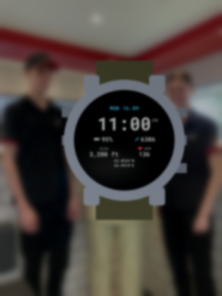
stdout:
{"hour": 11, "minute": 0}
